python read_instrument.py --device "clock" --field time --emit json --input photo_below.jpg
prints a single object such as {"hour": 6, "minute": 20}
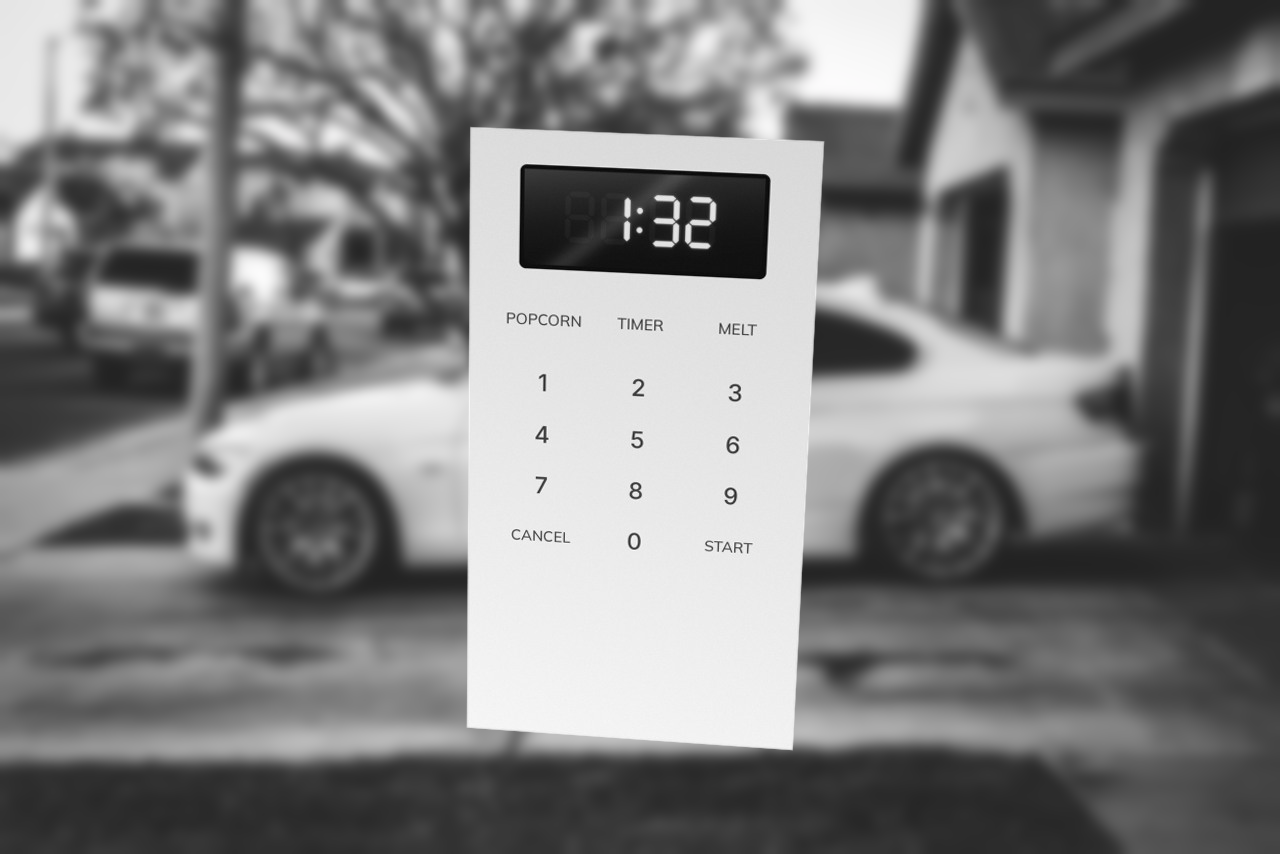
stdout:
{"hour": 1, "minute": 32}
